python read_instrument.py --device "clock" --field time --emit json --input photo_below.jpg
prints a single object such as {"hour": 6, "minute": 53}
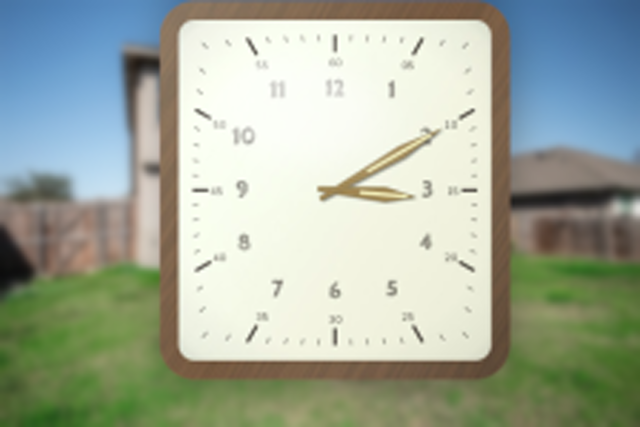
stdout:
{"hour": 3, "minute": 10}
